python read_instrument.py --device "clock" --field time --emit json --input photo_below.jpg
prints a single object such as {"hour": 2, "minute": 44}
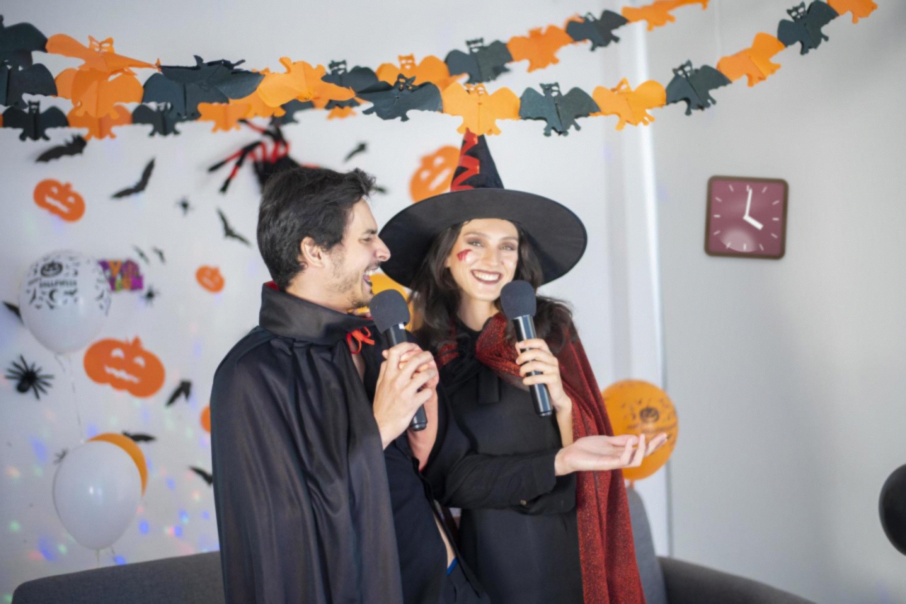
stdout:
{"hour": 4, "minute": 1}
